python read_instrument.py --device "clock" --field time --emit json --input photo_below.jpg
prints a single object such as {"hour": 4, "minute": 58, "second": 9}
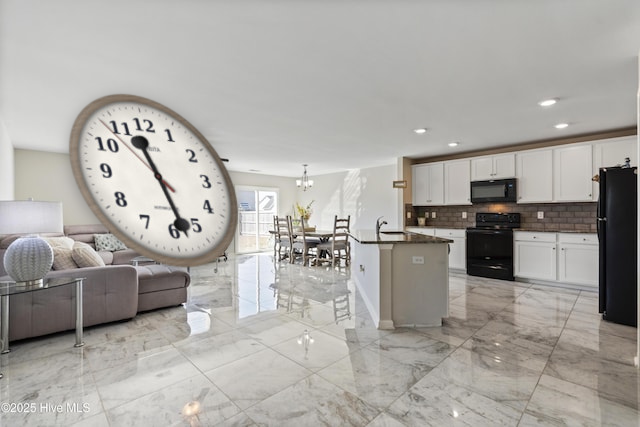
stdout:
{"hour": 11, "minute": 27, "second": 53}
